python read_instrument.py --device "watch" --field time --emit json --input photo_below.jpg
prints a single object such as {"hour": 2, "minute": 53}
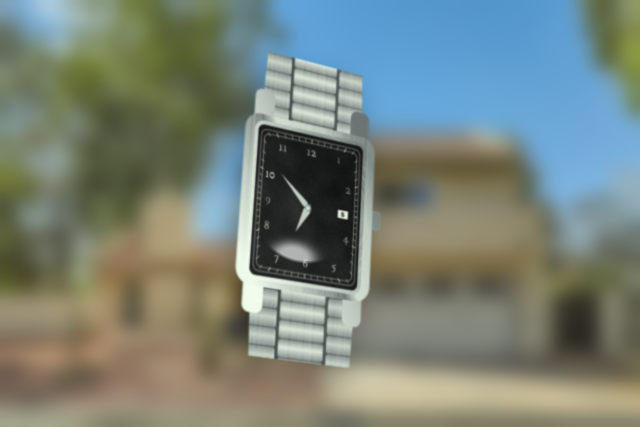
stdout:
{"hour": 6, "minute": 52}
